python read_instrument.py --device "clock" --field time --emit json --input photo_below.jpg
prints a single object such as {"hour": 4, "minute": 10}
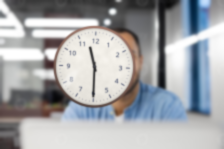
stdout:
{"hour": 11, "minute": 30}
